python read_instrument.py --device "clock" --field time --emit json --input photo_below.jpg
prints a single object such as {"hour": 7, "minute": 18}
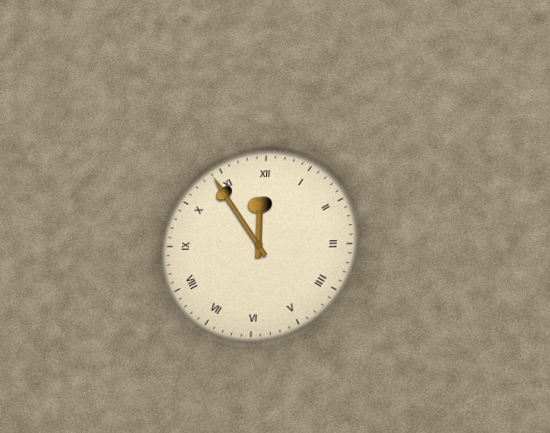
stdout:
{"hour": 11, "minute": 54}
